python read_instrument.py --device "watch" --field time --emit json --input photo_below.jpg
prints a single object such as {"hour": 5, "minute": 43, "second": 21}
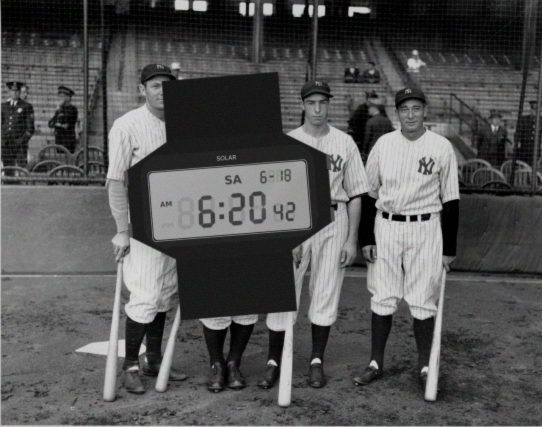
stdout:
{"hour": 6, "minute": 20, "second": 42}
